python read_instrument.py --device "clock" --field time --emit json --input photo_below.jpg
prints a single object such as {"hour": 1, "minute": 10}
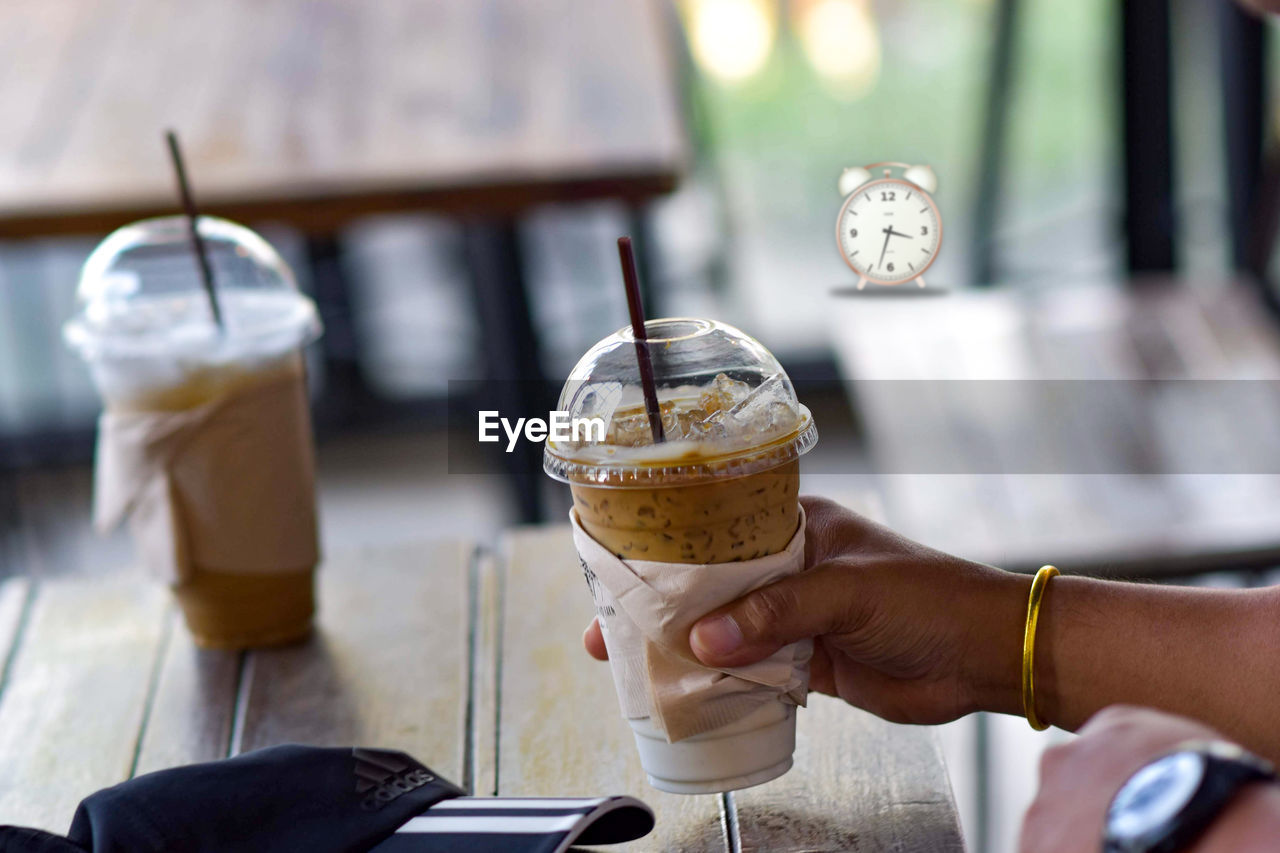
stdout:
{"hour": 3, "minute": 33}
